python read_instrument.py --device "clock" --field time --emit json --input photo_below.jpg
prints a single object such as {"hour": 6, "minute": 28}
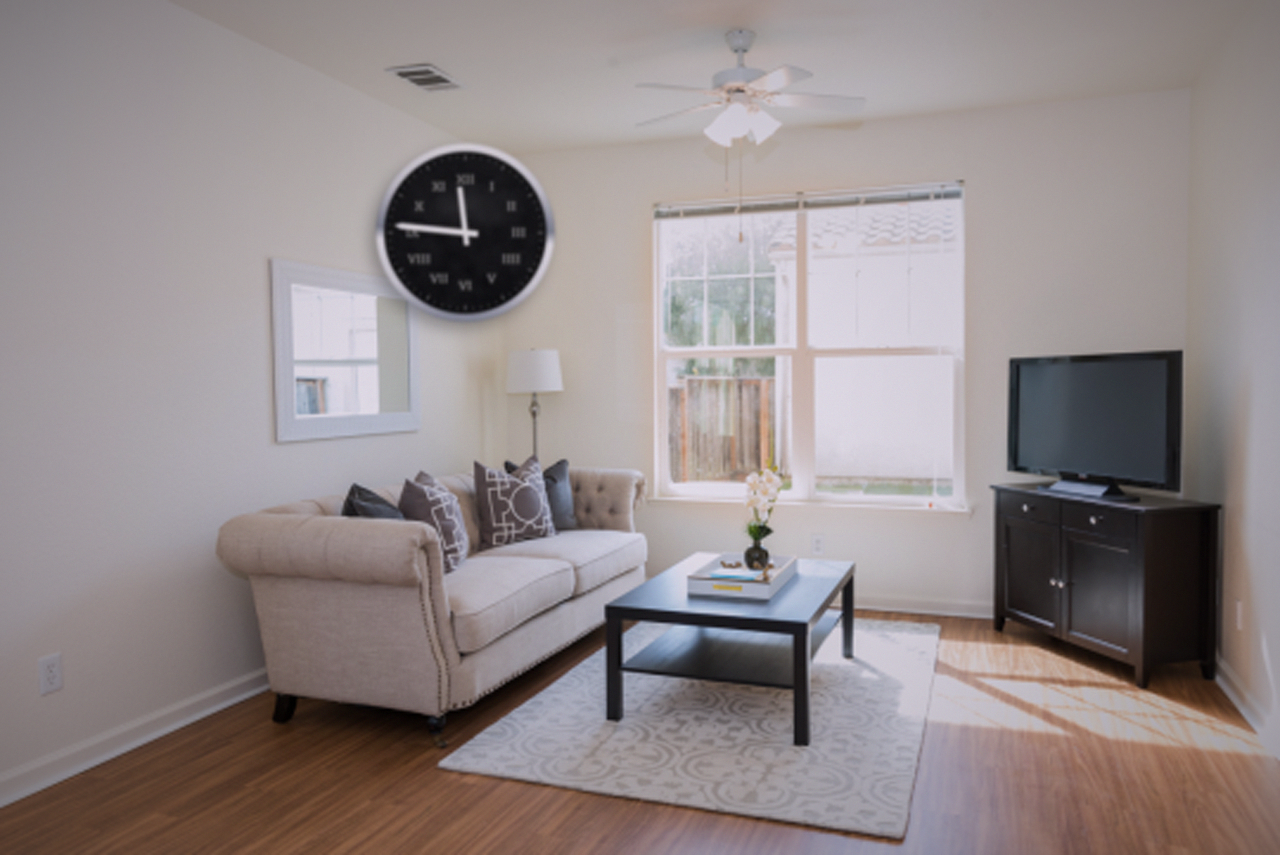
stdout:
{"hour": 11, "minute": 46}
